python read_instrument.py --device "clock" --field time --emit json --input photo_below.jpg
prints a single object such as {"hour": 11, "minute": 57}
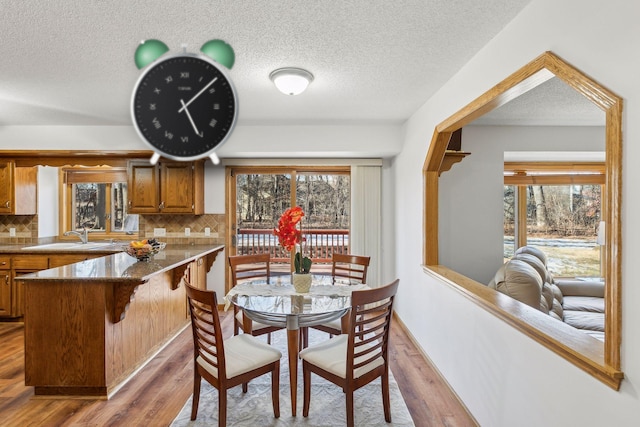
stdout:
{"hour": 5, "minute": 8}
